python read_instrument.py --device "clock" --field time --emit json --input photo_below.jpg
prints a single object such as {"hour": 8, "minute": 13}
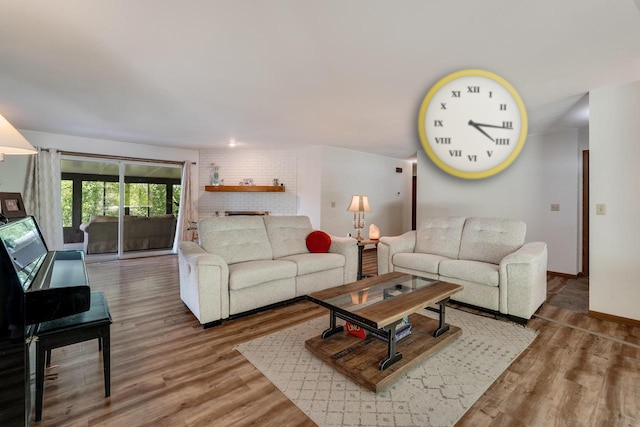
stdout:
{"hour": 4, "minute": 16}
